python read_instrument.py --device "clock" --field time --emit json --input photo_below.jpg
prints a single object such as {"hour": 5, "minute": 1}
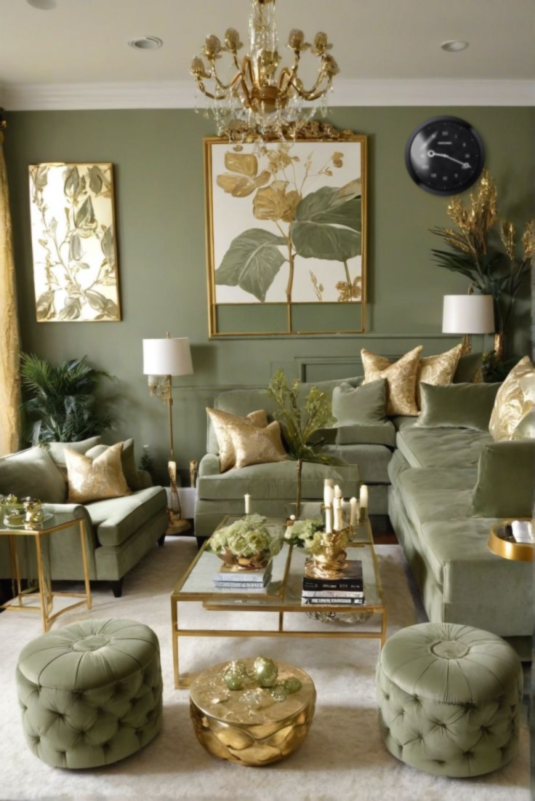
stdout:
{"hour": 9, "minute": 19}
